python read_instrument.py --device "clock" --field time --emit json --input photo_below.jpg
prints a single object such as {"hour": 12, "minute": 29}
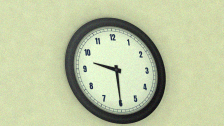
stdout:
{"hour": 9, "minute": 30}
